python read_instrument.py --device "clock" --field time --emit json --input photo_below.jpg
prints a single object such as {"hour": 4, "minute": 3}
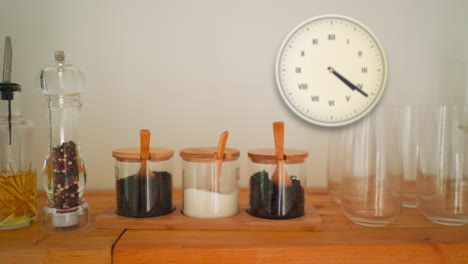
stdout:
{"hour": 4, "minute": 21}
